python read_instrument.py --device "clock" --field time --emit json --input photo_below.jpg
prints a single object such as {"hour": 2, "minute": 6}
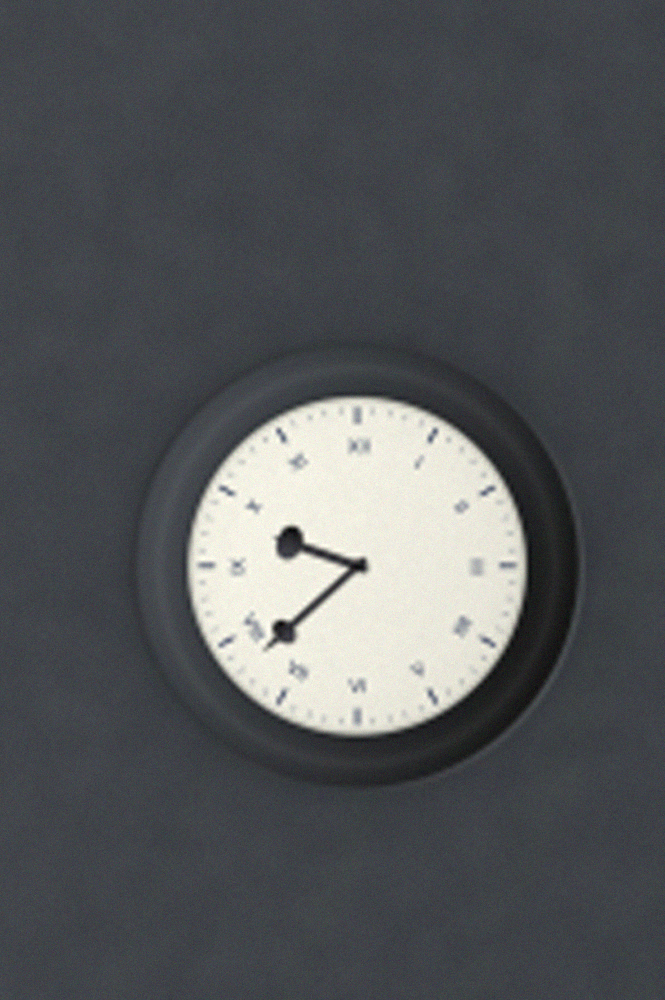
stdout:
{"hour": 9, "minute": 38}
